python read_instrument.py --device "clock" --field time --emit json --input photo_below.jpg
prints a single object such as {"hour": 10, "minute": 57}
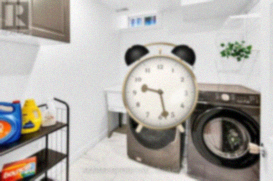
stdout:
{"hour": 9, "minute": 28}
